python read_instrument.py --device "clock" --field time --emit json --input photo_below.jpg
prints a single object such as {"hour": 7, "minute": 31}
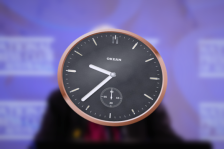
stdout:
{"hour": 9, "minute": 37}
